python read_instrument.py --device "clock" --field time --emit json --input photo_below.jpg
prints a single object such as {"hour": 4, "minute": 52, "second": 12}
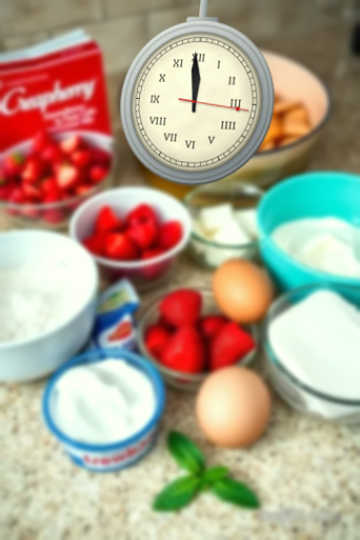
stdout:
{"hour": 11, "minute": 59, "second": 16}
